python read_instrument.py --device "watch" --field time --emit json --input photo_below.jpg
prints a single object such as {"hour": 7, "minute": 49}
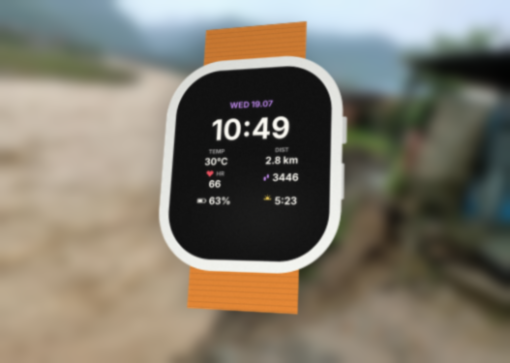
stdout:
{"hour": 10, "minute": 49}
